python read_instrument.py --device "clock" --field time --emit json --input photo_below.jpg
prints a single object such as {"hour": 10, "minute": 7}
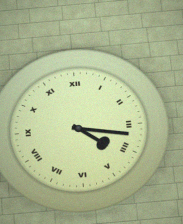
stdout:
{"hour": 4, "minute": 17}
